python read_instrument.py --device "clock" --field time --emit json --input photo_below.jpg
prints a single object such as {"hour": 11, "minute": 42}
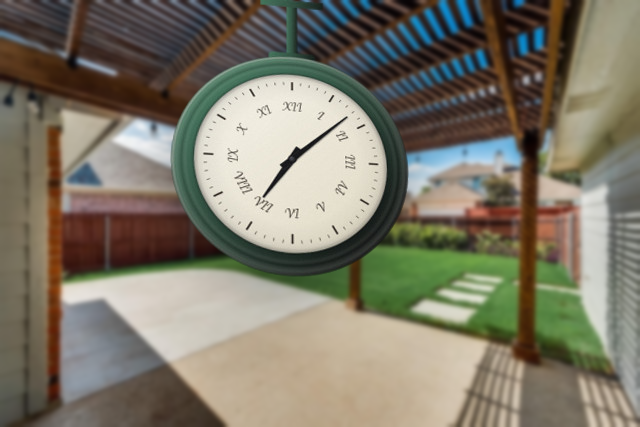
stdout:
{"hour": 7, "minute": 8}
